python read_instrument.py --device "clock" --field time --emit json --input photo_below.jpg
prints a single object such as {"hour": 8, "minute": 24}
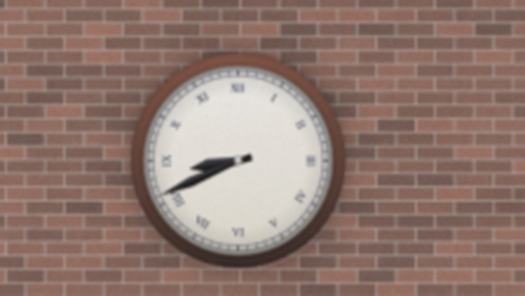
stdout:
{"hour": 8, "minute": 41}
